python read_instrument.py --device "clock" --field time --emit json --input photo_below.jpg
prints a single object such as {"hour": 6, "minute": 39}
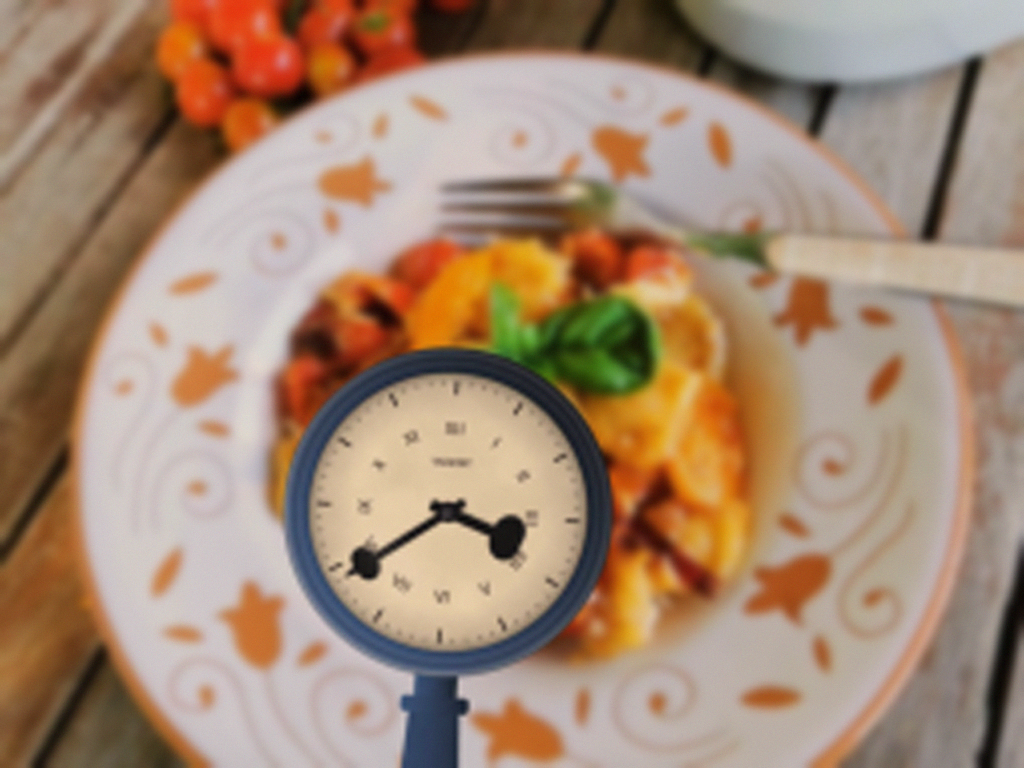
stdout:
{"hour": 3, "minute": 39}
